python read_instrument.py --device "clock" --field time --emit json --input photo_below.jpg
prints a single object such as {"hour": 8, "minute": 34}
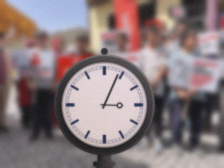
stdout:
{"hour": 3, "minute": 4}
